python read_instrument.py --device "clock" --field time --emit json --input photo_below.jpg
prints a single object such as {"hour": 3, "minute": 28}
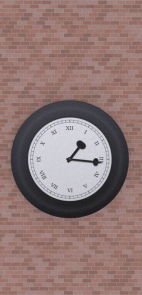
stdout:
{"hour": 1, "minute": 16}
